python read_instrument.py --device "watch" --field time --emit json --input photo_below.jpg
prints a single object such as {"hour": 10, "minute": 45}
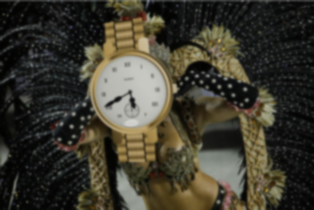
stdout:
{"hour": 5, "minute": 41}
